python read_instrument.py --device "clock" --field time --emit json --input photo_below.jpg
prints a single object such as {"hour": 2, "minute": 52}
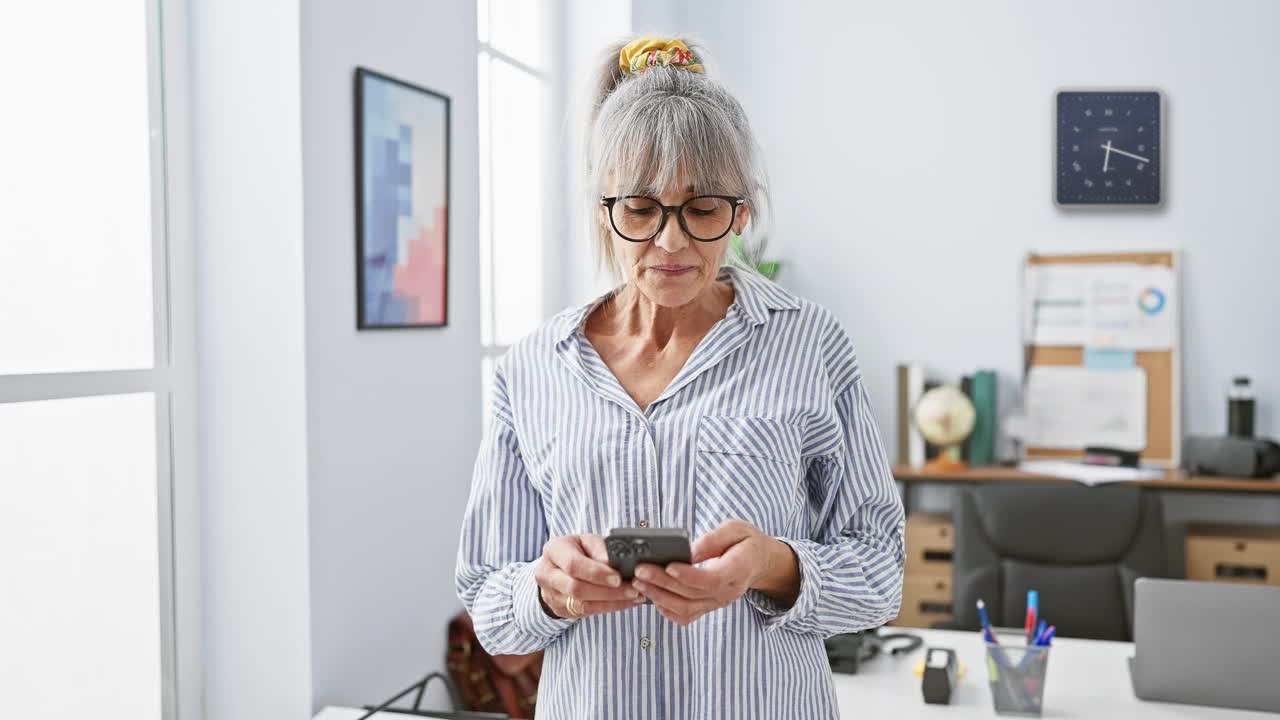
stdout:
{"hour": 6, "minute": 18}
